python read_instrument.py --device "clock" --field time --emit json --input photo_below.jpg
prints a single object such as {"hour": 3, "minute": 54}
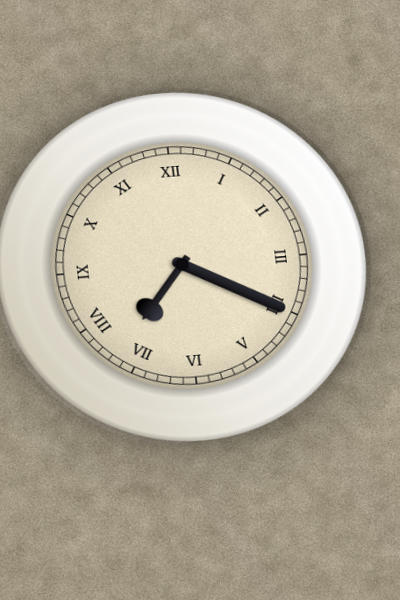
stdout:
{"hour": 7, "minute": 20}
